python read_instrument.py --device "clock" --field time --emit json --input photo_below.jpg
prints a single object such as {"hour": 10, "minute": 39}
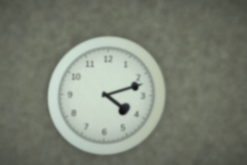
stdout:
{"hour": 4, "minute": 12}
